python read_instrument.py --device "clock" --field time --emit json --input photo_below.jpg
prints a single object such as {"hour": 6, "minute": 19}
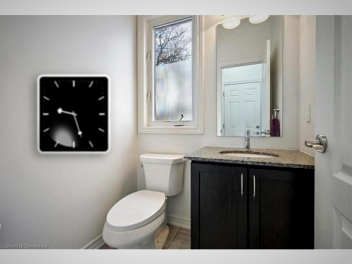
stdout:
{"hour": 9, "minute": 27}
